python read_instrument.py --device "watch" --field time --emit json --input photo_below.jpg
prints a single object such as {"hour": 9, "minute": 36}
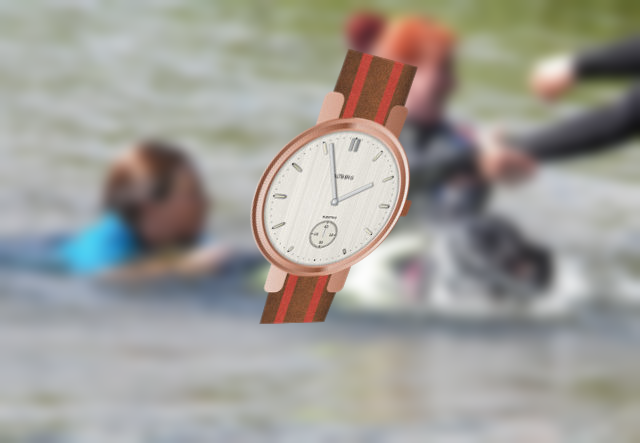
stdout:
{"hour": 1, "minute": 56}
